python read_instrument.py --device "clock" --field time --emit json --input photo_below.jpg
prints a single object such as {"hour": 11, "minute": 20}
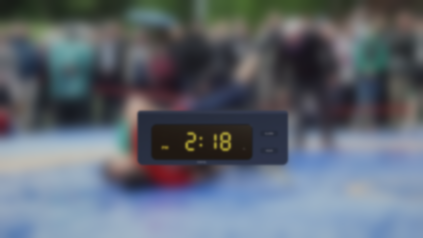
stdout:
{"hour": 2, "minute": 18}
